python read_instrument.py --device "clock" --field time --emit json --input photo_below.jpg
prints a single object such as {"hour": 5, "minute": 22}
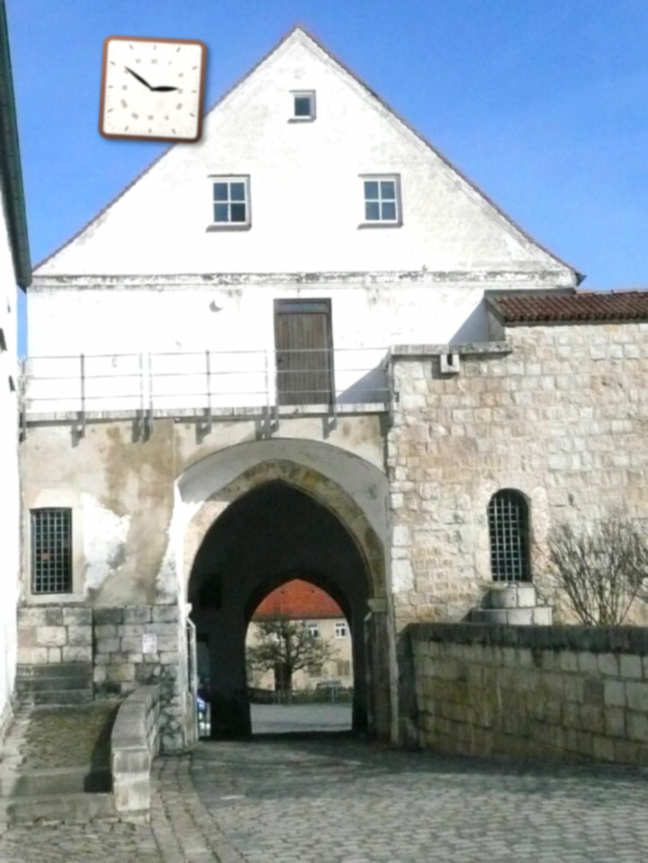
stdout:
{"hour": 2, "minute": 51}
